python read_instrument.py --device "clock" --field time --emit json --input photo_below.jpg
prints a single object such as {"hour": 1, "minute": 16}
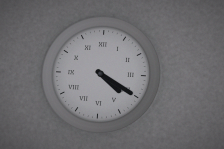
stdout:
{"hour": 4, "minute": 20}
